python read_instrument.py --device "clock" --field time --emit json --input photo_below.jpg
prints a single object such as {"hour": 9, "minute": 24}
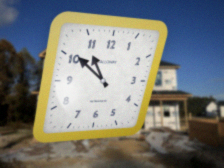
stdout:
{"hour": 10, "minute": 51}
